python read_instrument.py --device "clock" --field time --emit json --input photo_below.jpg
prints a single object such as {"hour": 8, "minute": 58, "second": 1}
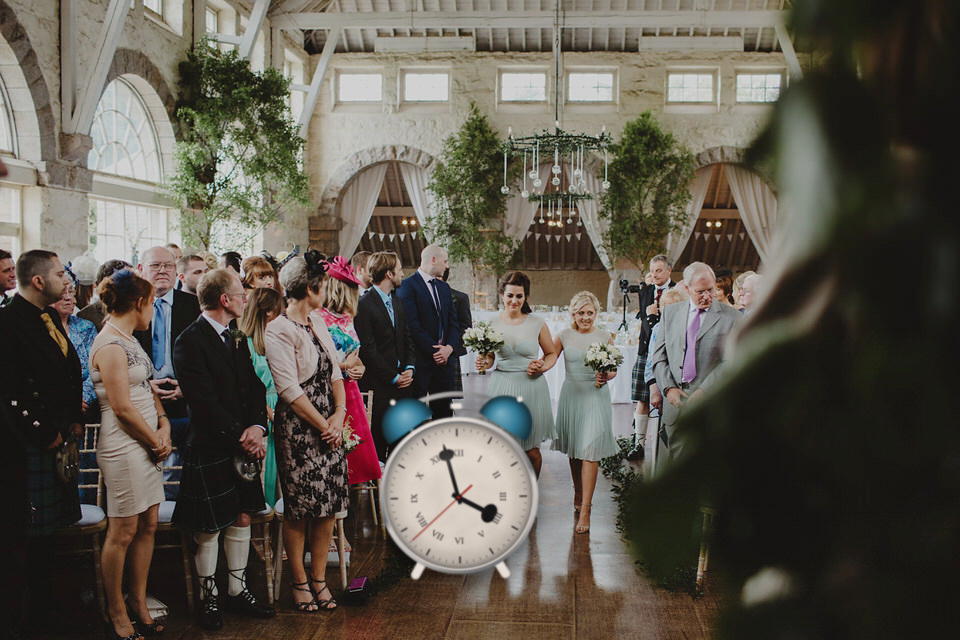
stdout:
{"hour": 3, "minute": 57, "second": 38}
